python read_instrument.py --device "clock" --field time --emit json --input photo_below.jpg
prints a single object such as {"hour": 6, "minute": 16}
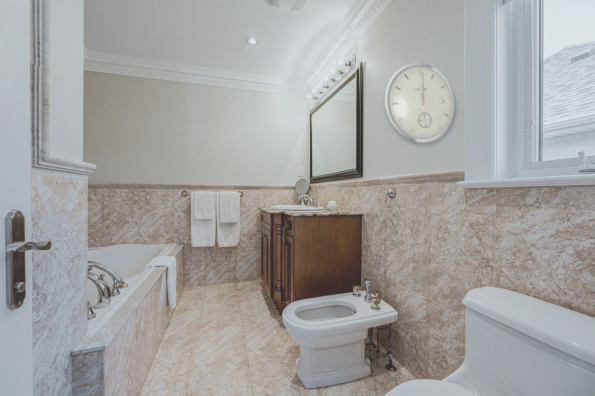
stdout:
{"hour": 12, "minute": 1}
